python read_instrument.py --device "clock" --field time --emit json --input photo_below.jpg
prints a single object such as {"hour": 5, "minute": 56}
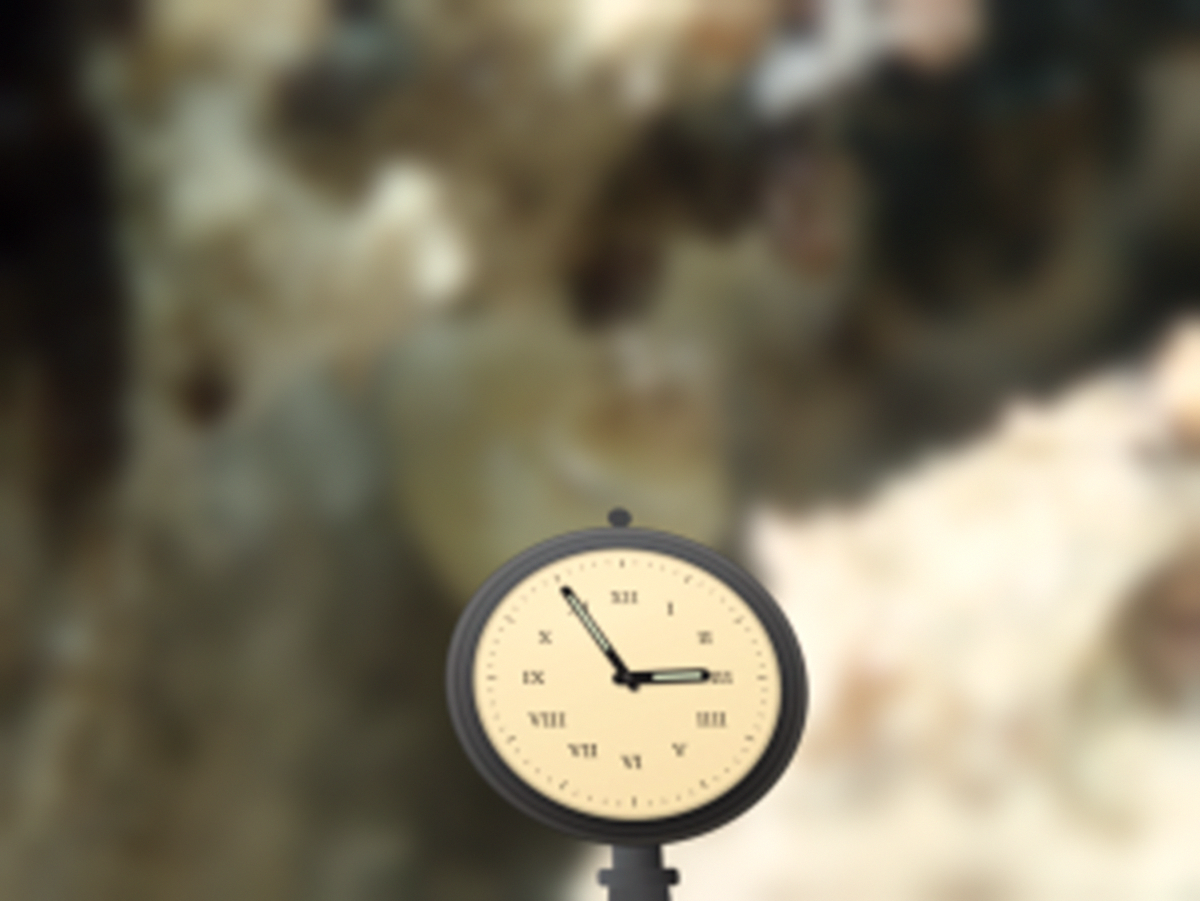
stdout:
{"hour": 2, "minute": 55}
